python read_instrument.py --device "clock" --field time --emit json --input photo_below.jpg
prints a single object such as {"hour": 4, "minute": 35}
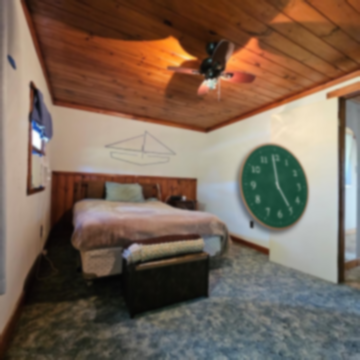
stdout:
{"hour": 4, "minute": 59}
